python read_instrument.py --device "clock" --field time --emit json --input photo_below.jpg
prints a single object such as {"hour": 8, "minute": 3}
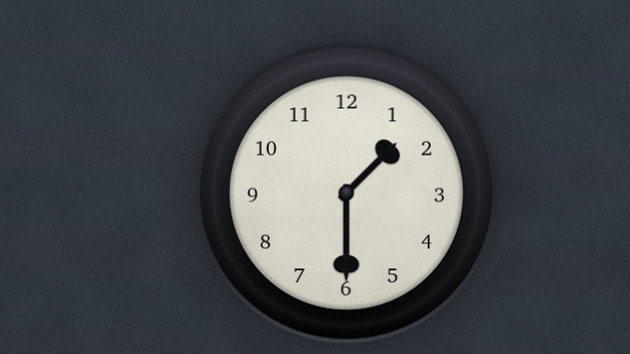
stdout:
{"hour": 1, "minute": 30}
